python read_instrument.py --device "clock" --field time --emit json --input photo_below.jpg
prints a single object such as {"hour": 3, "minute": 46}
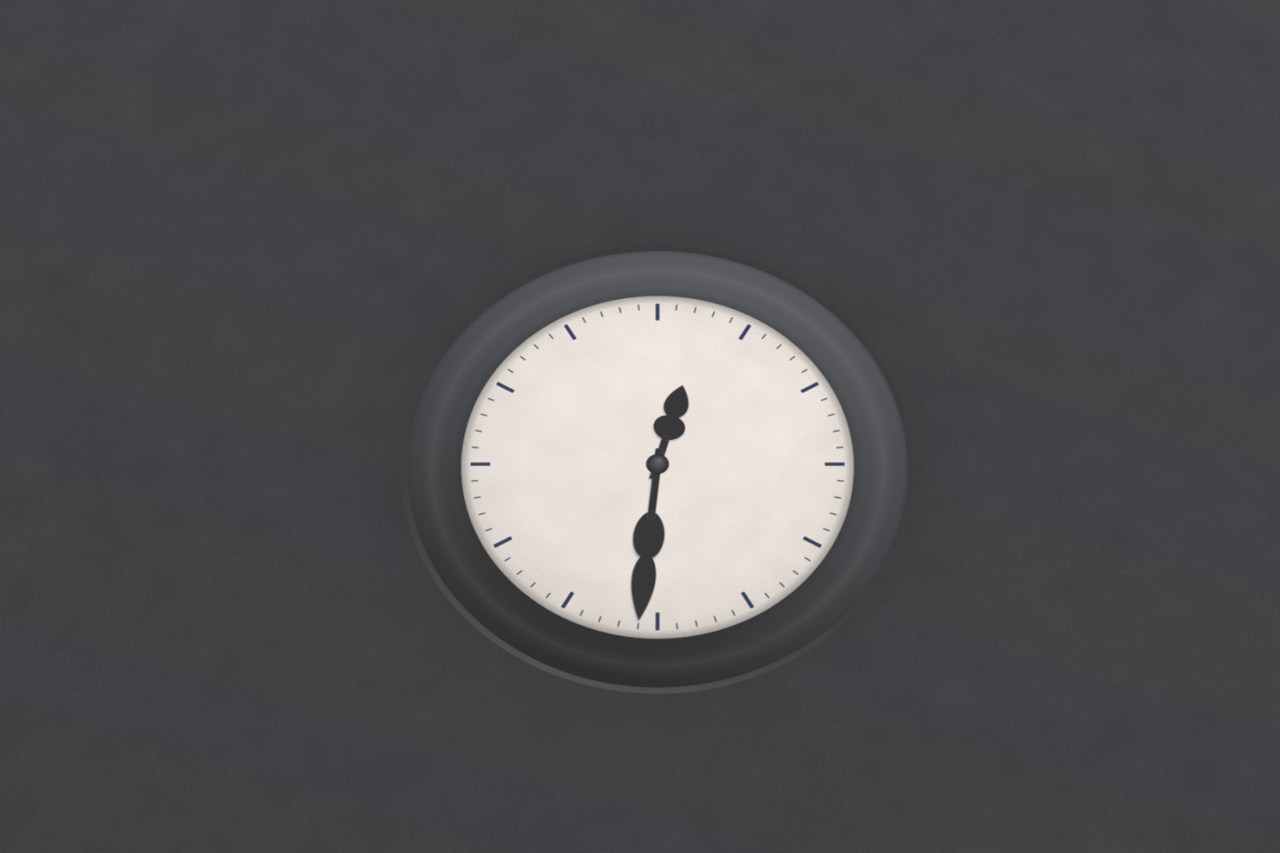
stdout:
{"hour": 12, "minute": 31}
